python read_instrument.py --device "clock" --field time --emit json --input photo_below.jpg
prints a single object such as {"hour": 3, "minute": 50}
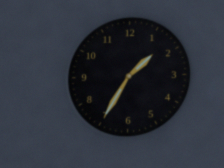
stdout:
{"hour": 1, "minute": 35}
